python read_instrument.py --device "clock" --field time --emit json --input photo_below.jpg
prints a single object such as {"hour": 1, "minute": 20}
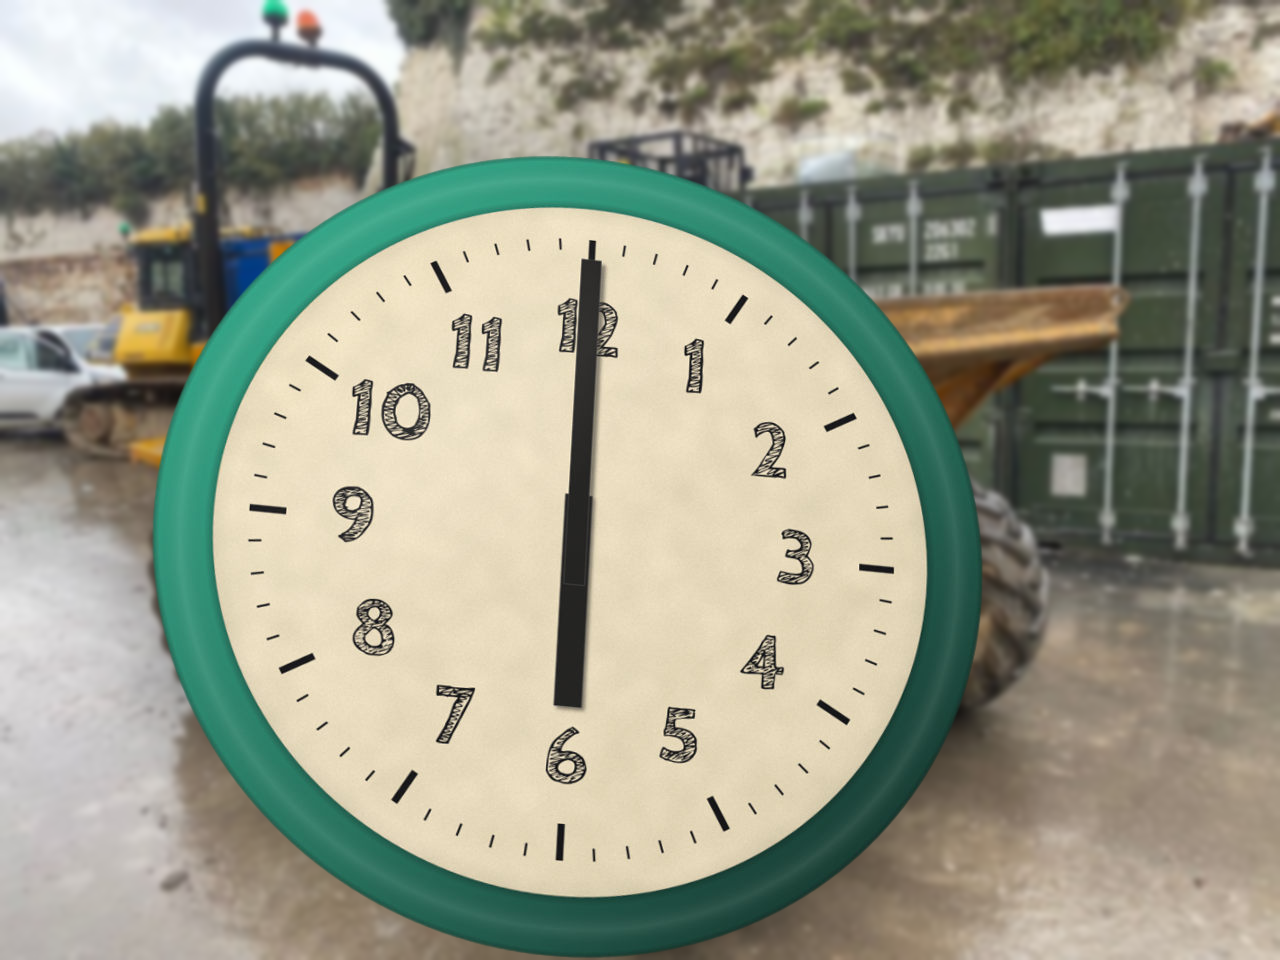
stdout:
{"hour": 6, "minute": 0}
